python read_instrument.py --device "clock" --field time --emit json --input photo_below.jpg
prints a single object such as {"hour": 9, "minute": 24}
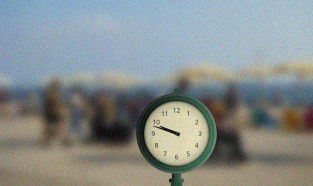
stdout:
{"hour": 9, "minute": 48}
